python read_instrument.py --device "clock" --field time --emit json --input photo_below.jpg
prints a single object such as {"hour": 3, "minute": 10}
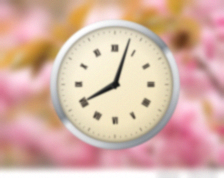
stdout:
{"hour": 8, "minute": 3}
